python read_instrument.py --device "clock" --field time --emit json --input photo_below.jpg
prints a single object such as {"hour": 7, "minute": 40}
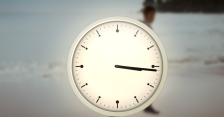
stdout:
{"hour": 3, "minute": 16}
